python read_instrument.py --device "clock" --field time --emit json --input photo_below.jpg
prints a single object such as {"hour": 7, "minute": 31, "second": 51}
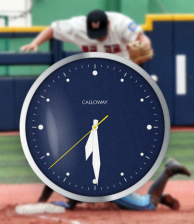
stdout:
{"hour": 6, "minute": 29, "second": 38}
